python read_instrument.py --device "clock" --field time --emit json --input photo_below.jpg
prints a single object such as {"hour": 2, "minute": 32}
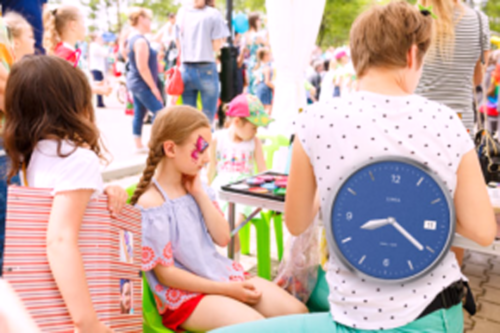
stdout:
{"hour": 8, "minute": 21}
